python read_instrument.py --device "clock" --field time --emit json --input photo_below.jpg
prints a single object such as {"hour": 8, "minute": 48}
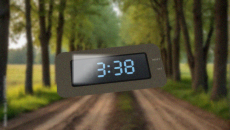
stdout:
{"hour": 3, "minute": 38}
